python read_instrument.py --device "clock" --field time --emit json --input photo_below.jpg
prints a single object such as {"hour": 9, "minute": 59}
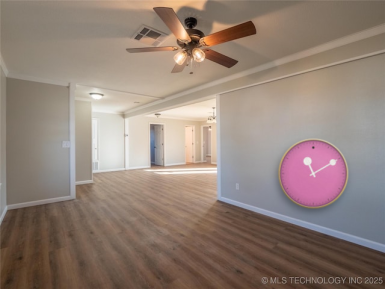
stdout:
{"hour": 11, "minute": 10}
